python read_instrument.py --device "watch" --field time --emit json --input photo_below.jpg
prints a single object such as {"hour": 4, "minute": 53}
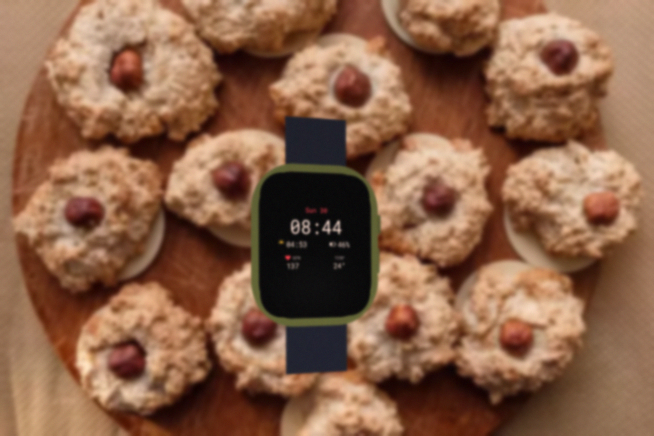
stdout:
{"hour": 8, "minute": 44}
